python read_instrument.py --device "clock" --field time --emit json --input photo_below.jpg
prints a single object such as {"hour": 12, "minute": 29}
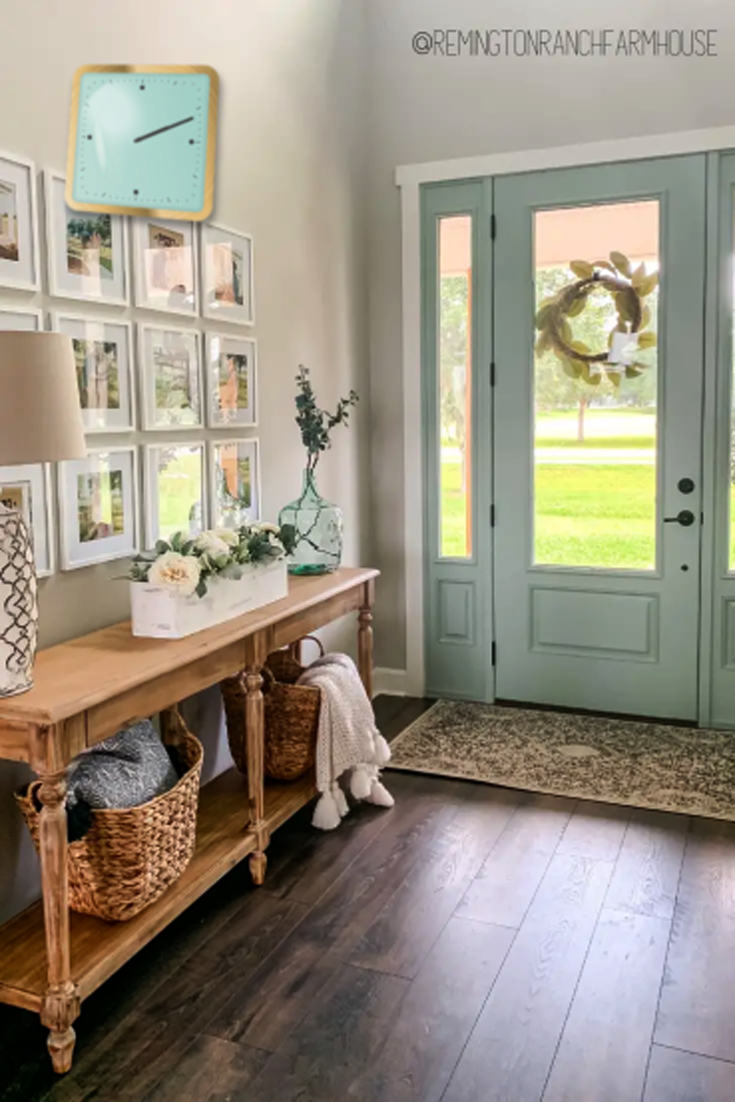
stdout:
{"hour": 2, "minute": 11}
